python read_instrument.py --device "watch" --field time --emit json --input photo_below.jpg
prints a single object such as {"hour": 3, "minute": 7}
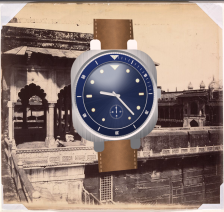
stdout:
{"hour": 9, "minute": 23}
